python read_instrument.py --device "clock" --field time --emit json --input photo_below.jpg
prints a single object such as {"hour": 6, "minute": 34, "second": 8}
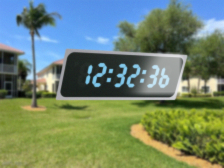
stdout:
{"hour": 12, "minute": 32, "second": 36}
